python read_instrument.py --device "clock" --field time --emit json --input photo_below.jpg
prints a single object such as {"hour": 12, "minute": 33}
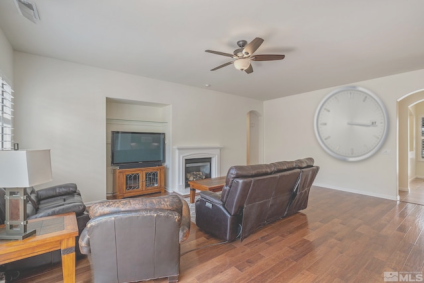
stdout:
{"hour": 3, "minute": 16}
